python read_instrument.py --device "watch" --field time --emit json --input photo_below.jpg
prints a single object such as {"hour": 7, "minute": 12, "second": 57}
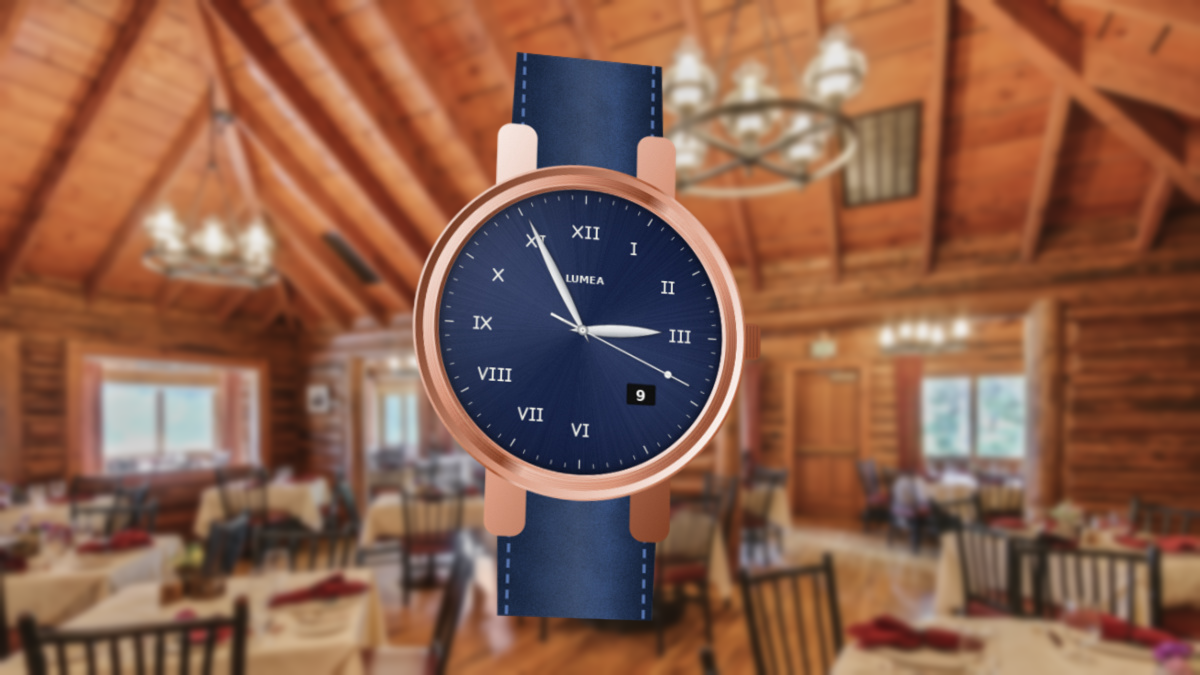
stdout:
{"hour": 2, "minute": 55, "second": 19}
